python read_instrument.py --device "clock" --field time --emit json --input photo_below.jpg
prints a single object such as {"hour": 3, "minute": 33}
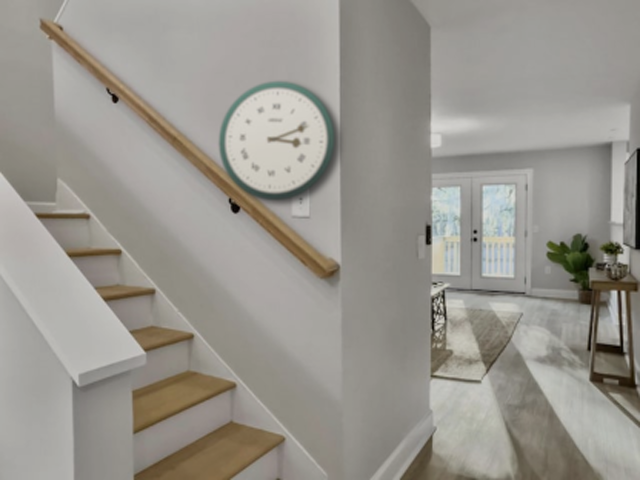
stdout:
{"hour": 3, "minute": 11}
